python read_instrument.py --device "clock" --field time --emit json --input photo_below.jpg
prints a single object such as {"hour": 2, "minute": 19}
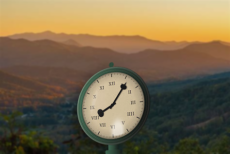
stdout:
{"hour": 8, "minute": 6}
